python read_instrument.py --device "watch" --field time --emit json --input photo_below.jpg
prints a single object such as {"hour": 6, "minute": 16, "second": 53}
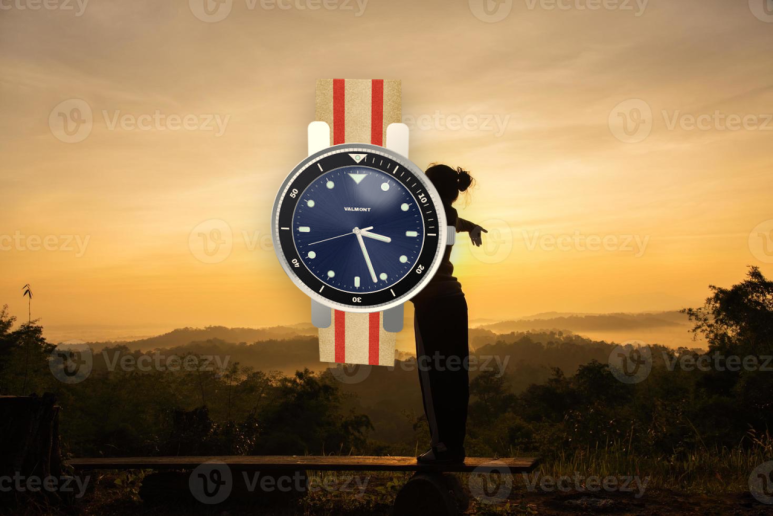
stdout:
{"hour": 3, "minute": 26, "second": 42}
